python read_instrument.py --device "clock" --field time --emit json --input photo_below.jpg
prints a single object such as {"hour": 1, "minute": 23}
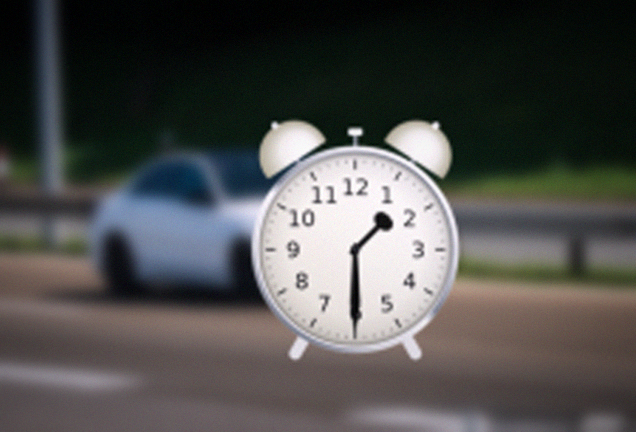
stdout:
{"hour": 1, "minute": 30}
